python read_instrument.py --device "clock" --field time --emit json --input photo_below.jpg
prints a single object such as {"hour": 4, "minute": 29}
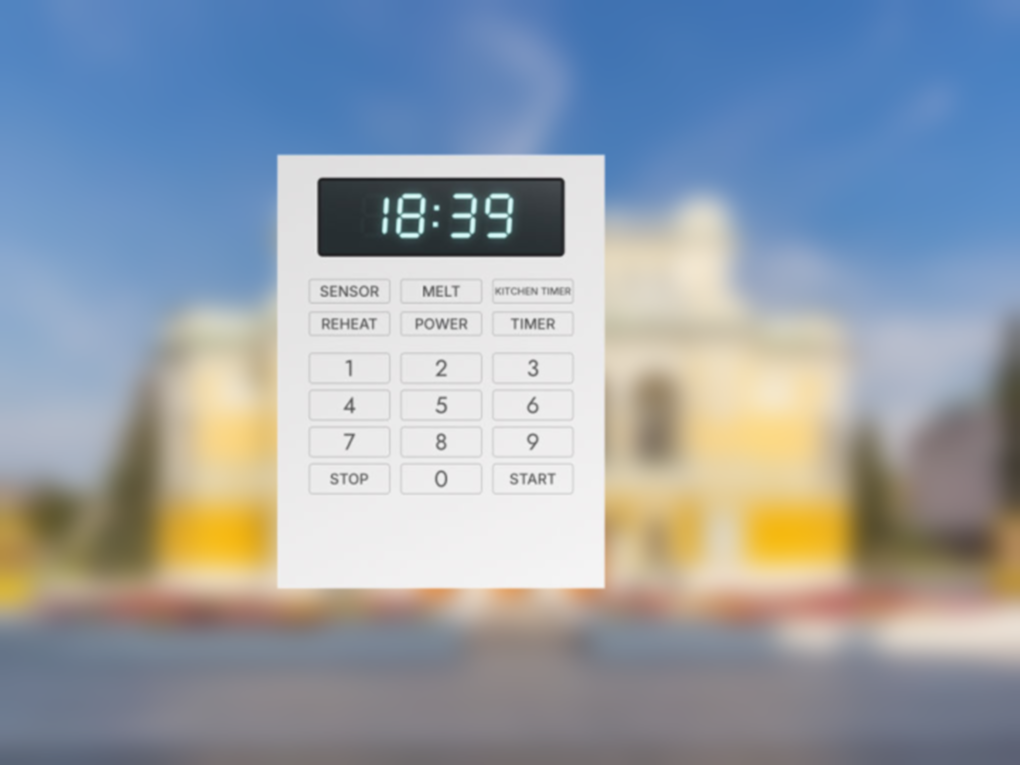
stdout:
{"hour": 18, "minute": 39}
